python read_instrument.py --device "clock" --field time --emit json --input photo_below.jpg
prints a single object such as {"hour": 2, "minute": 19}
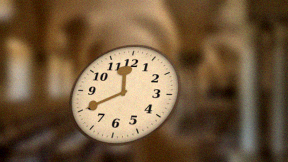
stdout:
{"hour": 11, "minute": 40}
